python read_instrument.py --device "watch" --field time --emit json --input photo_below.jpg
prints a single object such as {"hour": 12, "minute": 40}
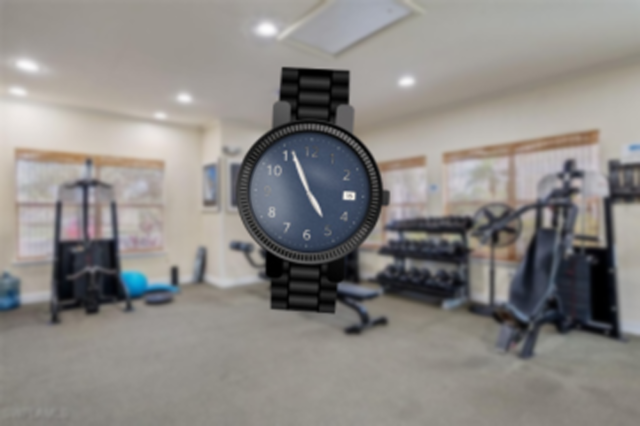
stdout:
{"hour": 4, "minute": 56}
